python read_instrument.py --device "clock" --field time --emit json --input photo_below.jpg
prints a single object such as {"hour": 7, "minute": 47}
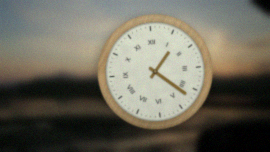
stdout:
{"hour": 1, "minute": 22}
